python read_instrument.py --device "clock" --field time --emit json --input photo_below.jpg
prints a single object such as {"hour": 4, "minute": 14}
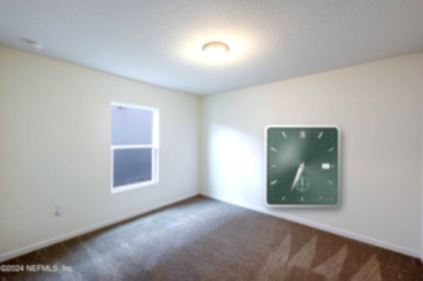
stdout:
{"hour": 6, "minute": 34}
